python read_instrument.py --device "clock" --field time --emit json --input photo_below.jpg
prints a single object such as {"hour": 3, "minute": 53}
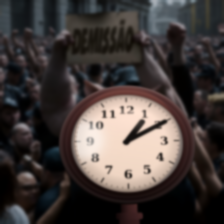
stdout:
{"hour": 1, "minute": 10}
